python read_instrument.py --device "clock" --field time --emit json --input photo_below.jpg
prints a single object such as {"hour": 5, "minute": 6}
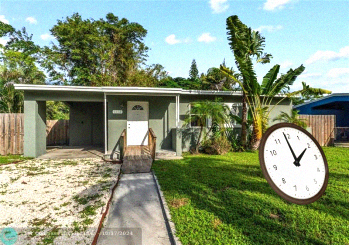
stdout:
{"hour": 1, "minute": 59}
